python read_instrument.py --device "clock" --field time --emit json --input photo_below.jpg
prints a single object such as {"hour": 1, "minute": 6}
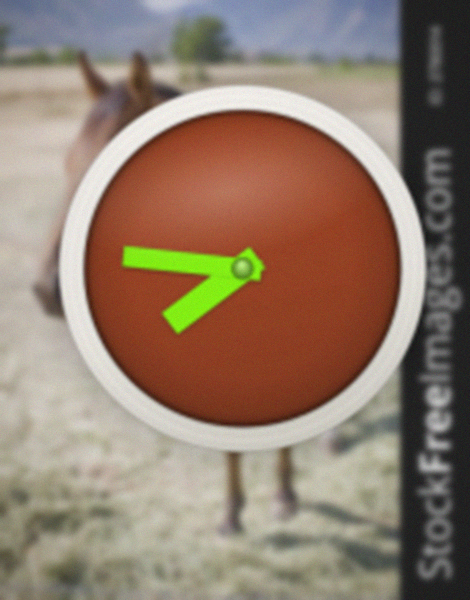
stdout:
{"hour": 7, "minute": 46}
